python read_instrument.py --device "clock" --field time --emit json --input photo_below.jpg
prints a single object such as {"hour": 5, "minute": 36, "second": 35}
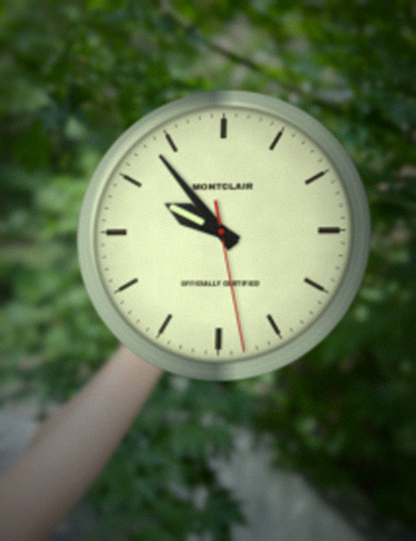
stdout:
{"hour": 9, "minute": 53, "second": 28}
